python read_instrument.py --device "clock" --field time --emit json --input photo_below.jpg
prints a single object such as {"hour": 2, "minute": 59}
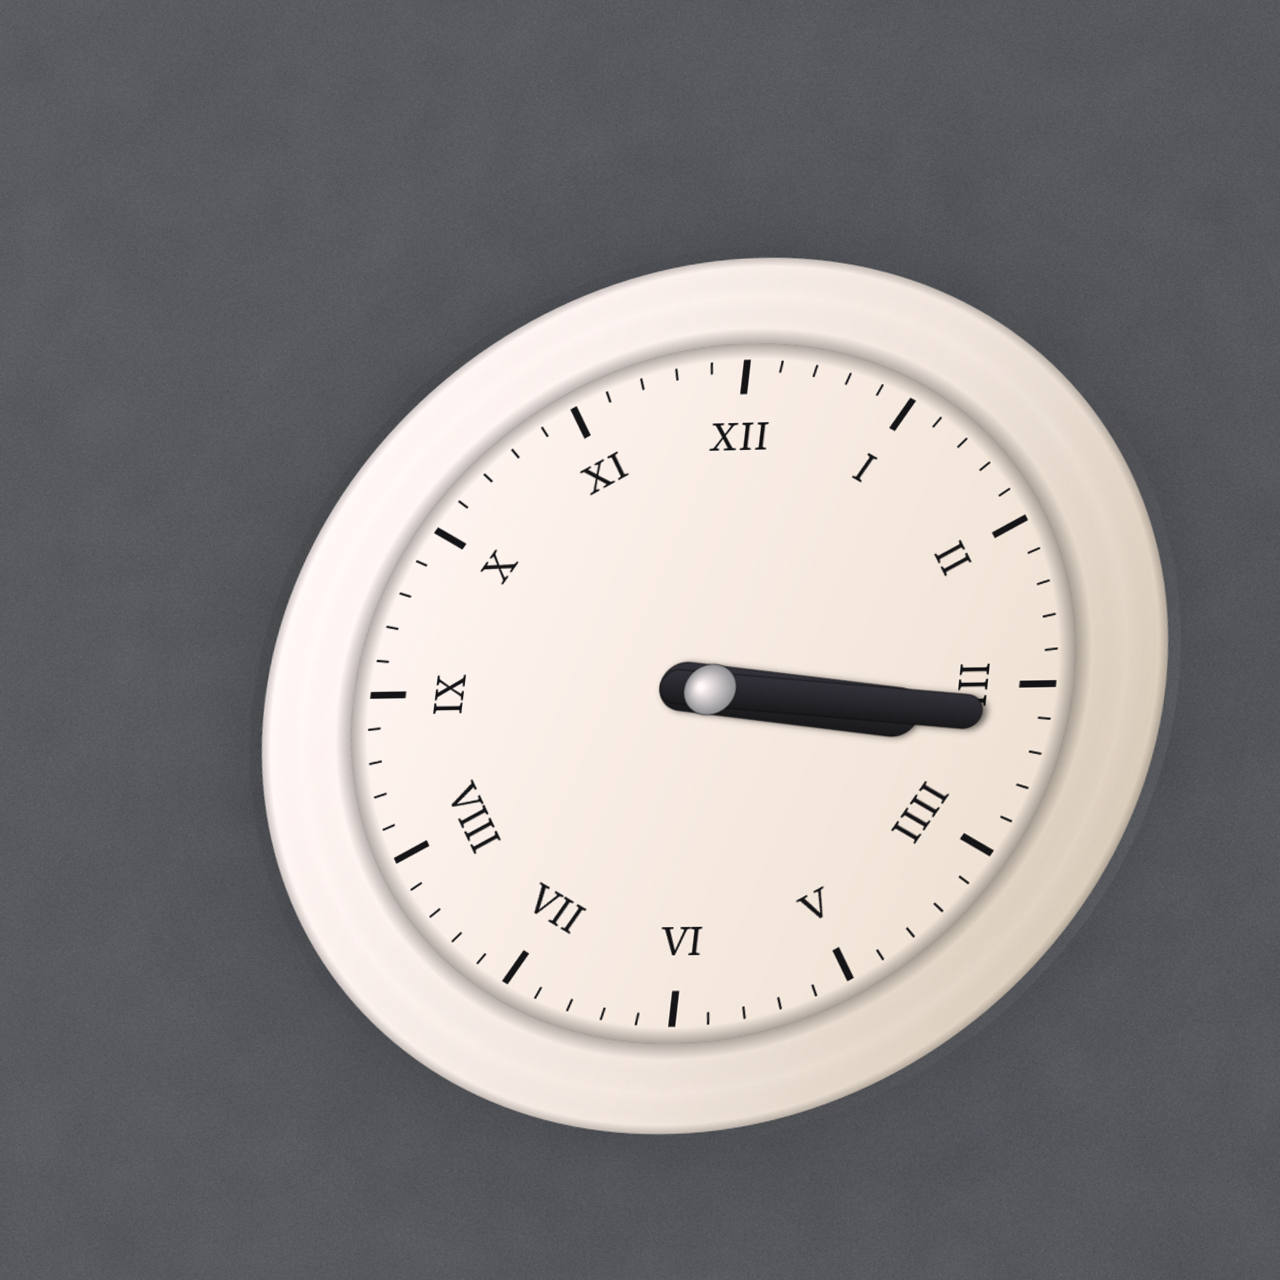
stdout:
{"hour": 3, "minute": 16}
